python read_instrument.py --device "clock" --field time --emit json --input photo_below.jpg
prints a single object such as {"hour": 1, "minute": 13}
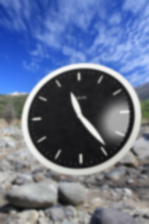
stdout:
{"hour": 11, "minute": 24}
